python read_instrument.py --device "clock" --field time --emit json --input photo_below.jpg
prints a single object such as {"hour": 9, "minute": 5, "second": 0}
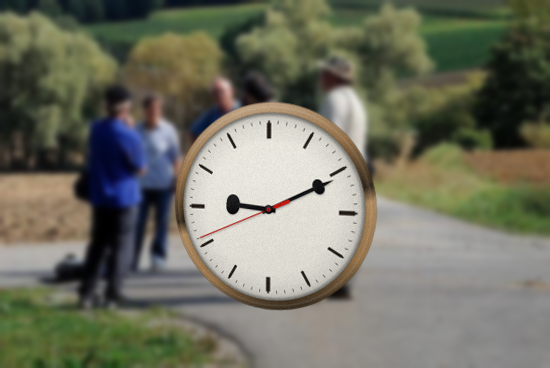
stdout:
{"hour": 9, "minute": 10, "second": 41}
